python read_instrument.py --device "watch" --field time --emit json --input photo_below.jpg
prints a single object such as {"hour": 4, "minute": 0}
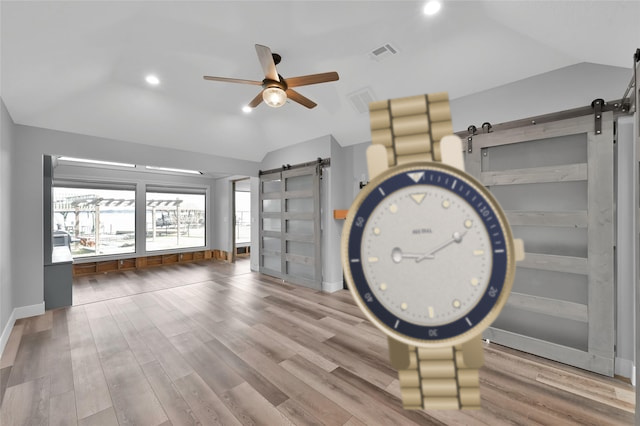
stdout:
{"hour": 9, "minute": 11}
